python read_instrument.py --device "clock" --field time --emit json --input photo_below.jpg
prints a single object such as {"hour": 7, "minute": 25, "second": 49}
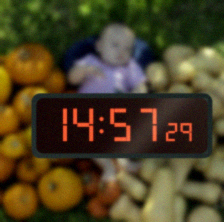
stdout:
{"hour": 14, "minute": 57, "second": 29}
